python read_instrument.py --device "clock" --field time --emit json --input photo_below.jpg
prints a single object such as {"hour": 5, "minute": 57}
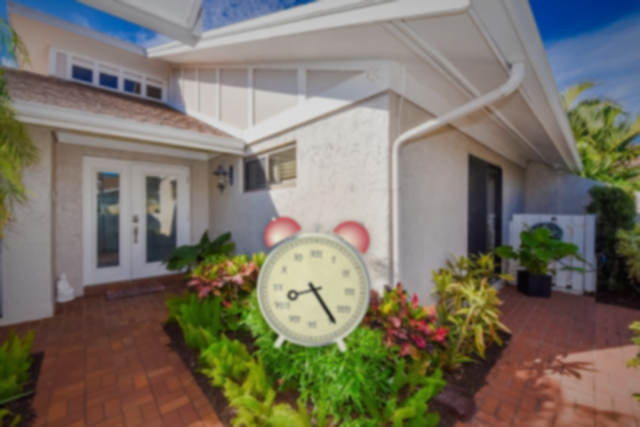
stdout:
{"hour": 8, "minute": 24}
